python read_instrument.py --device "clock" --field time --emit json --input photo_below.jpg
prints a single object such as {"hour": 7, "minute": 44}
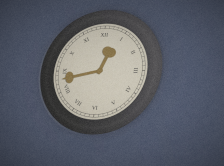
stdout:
{"hour": 12, "minute": 43}
